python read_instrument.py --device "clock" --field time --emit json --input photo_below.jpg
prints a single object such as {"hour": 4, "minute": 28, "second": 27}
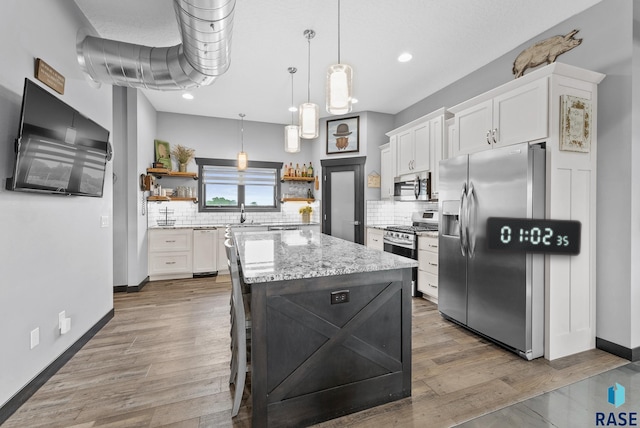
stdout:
{"hour": 1, "minute": 2, "second": 35}
